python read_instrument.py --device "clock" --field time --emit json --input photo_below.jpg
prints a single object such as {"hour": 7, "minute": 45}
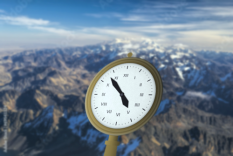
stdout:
{"hour": 4, "minute": 53}
